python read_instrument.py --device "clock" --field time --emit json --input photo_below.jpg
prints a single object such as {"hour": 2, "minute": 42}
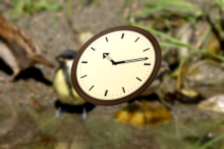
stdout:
{"hour": 10, "minute": 13}
